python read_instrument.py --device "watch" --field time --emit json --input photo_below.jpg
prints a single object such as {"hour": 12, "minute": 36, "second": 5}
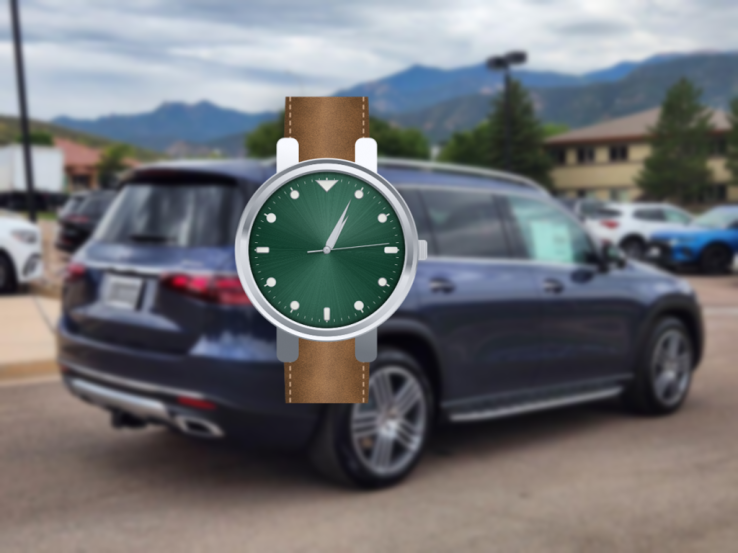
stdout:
{"hour": 1, "minute": 4, "second": 14}
